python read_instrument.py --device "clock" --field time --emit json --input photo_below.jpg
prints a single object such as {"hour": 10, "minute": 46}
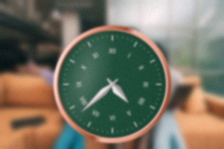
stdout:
{"hour": 4, "minute": 38}
